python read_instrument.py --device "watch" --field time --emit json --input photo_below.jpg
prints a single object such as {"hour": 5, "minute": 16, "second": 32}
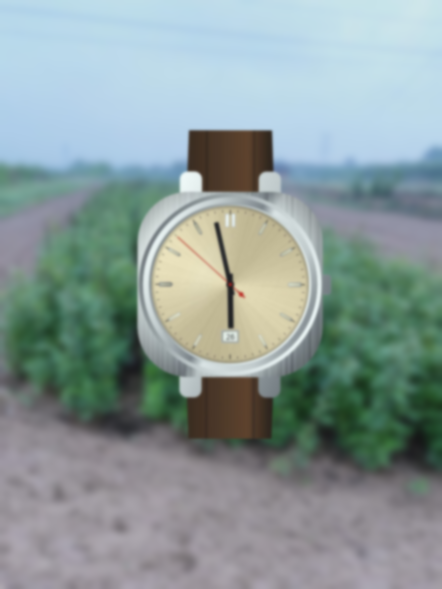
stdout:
{"hour": 5, "minute": 57, "second": 52}
